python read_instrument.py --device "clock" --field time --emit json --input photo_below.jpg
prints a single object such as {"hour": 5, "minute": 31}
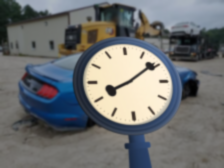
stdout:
{"hour": 8, "minute": 9}
